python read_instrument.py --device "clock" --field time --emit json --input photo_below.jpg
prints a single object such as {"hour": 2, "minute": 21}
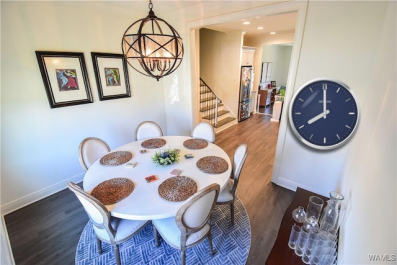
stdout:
{"hour": 8, "minute": 0}
